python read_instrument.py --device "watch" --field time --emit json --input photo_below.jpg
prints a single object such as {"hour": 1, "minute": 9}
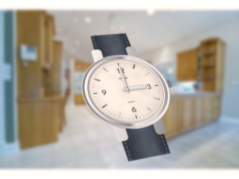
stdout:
{"hour": 3, "minute": 0}
